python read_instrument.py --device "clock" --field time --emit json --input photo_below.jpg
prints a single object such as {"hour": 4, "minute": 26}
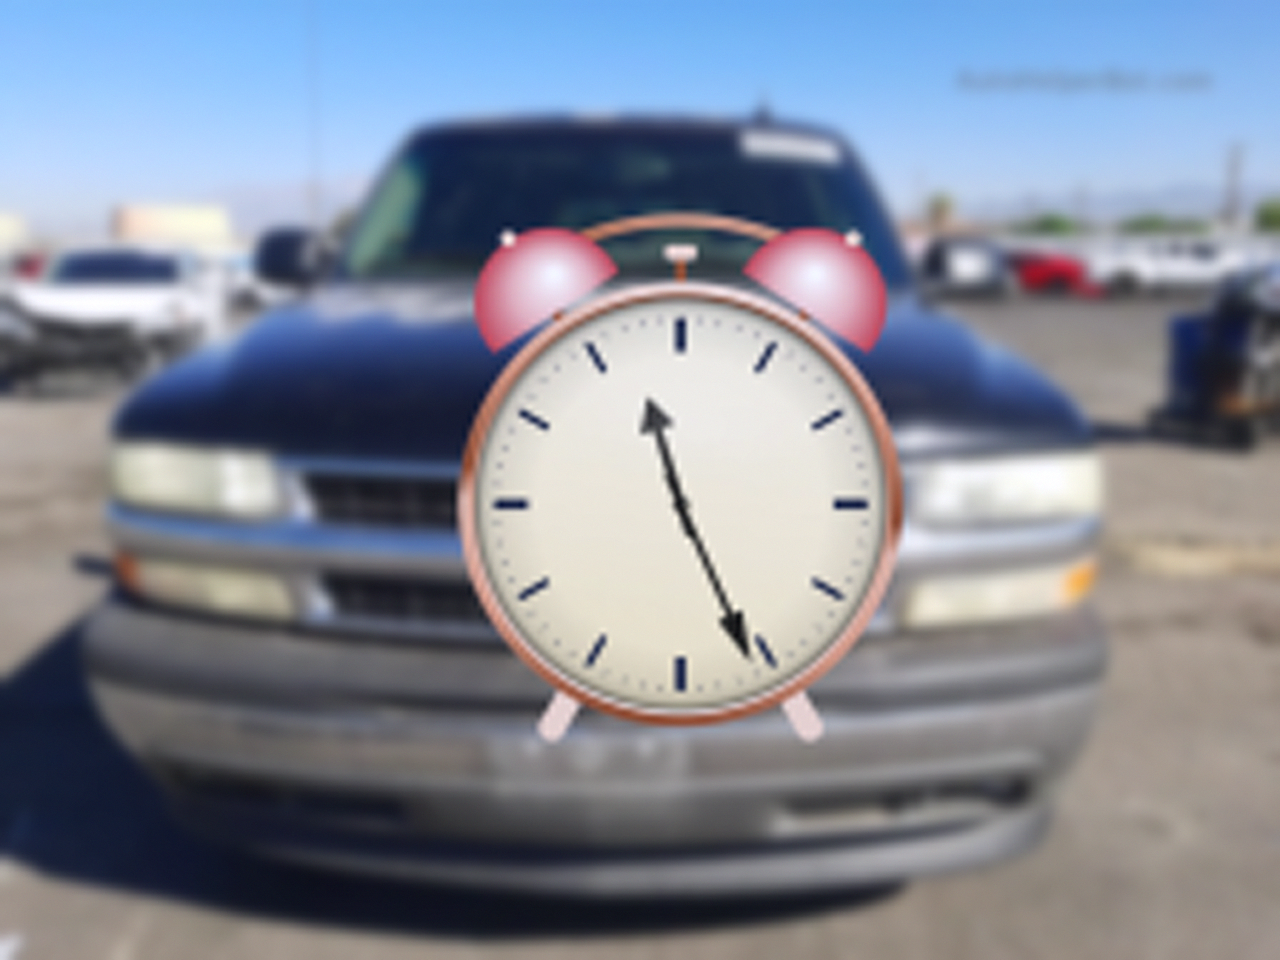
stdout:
{"hour": 11, "minute": 26}
